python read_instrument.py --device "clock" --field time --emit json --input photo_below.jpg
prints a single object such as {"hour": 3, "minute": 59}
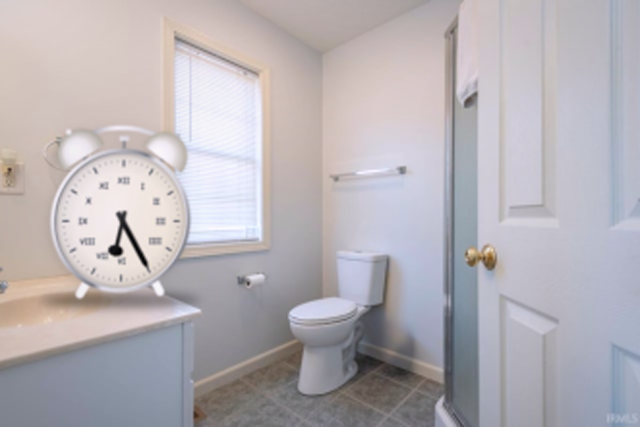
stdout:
{"hour": 6, "minute": 25}
